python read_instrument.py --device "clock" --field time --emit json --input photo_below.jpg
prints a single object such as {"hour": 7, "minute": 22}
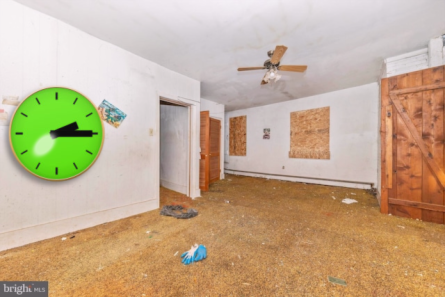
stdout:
{"hour": 2, "minute": 15}
